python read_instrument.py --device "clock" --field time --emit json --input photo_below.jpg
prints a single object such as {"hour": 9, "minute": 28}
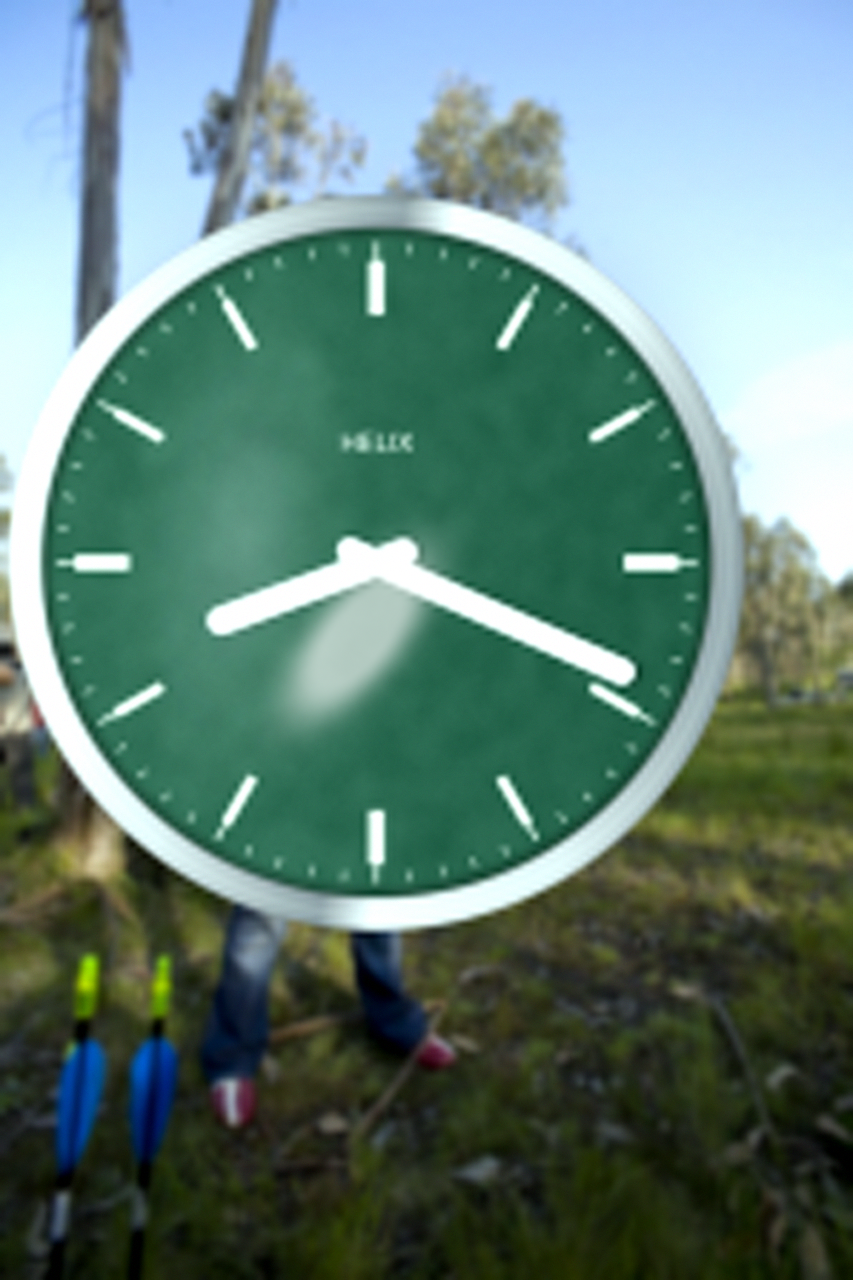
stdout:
{"hour": 8, "minute": 19}
